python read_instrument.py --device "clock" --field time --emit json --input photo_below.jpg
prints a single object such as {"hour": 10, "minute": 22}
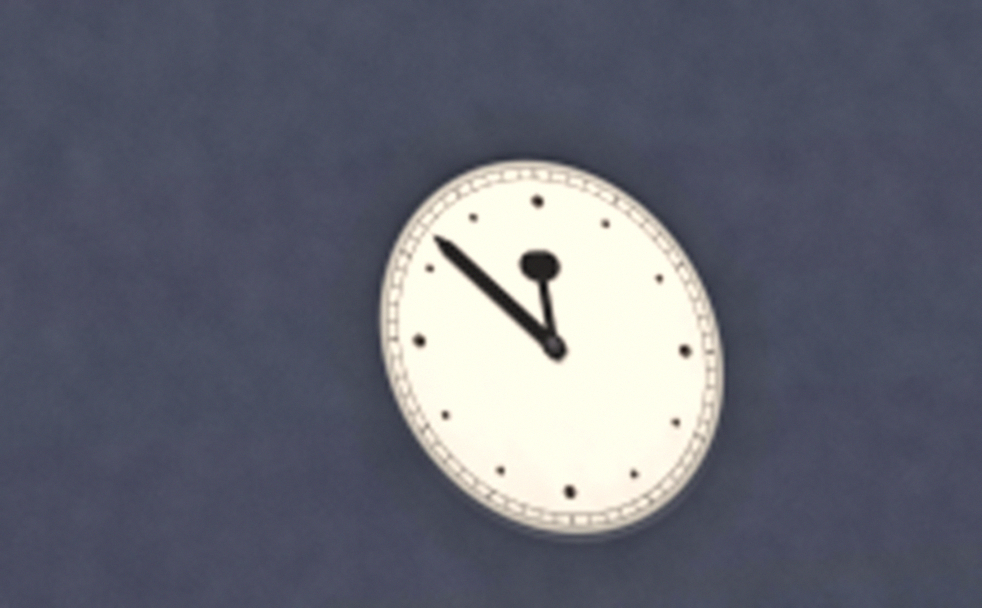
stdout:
{"hour": 11, "minute": 52}
